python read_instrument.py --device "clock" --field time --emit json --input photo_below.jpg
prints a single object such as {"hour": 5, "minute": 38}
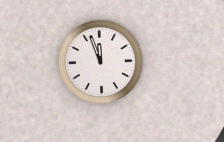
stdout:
{"hour": 11, "minute": 57}
